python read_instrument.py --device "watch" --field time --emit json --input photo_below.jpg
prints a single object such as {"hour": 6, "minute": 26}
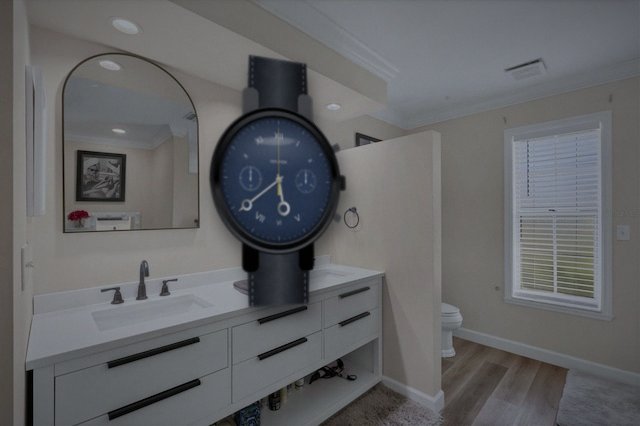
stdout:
{"hour": 5, "minute": 39}
